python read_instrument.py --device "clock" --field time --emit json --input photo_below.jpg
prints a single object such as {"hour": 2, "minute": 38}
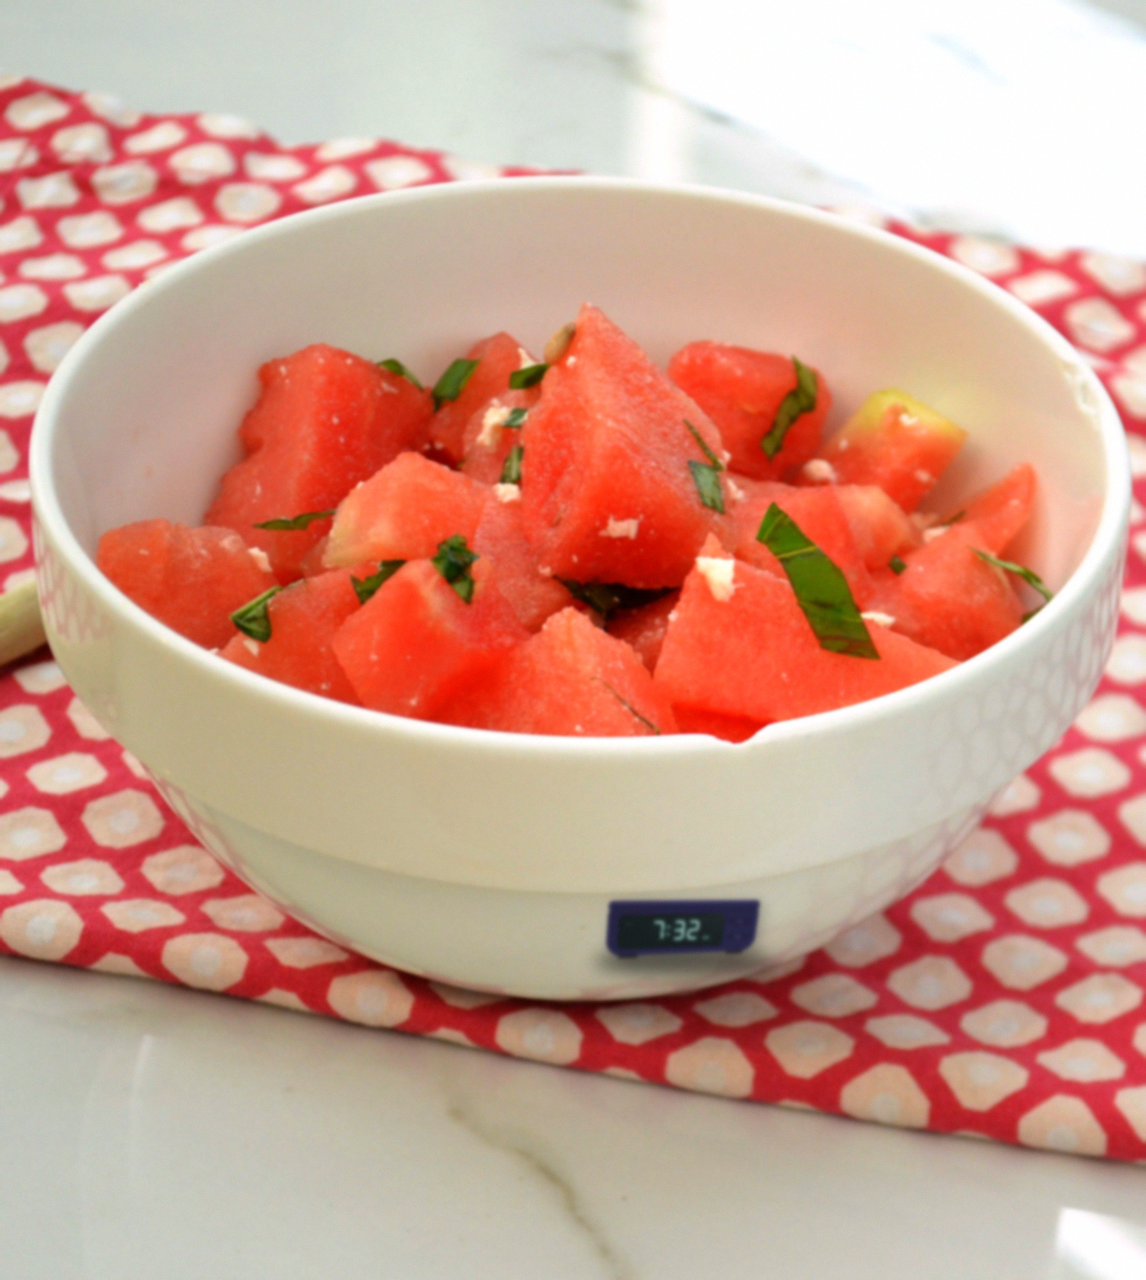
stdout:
{"hour": 7, "minute": 32}
